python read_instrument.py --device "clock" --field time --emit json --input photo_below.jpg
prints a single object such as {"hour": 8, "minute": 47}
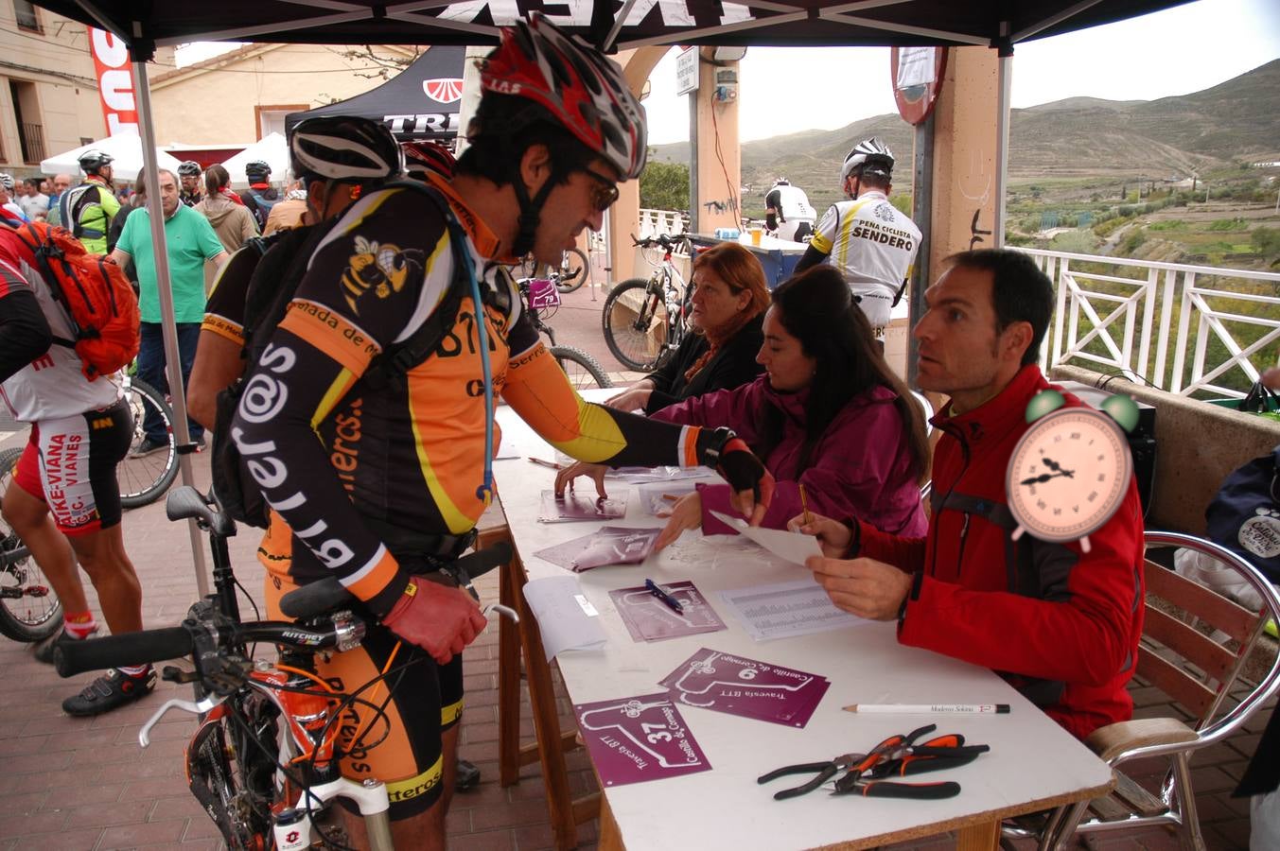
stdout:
{"hour": 9, "minute": 42}
